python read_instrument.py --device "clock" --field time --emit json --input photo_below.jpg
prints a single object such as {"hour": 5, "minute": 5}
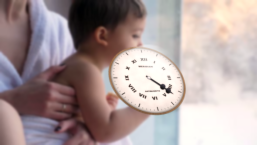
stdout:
{"hour": 4, "minute": 22}
